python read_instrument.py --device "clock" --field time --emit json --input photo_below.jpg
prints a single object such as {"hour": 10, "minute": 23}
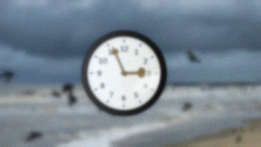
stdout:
{"hour": 2, "minute": 56}
